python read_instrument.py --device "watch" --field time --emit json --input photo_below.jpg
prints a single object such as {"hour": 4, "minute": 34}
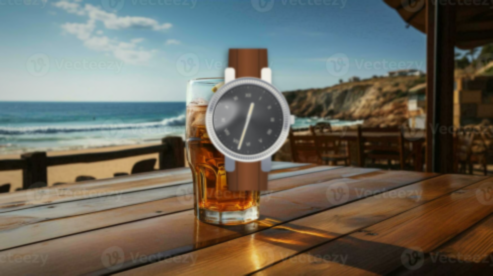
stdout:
{"hour": 12, "minute": 33}
